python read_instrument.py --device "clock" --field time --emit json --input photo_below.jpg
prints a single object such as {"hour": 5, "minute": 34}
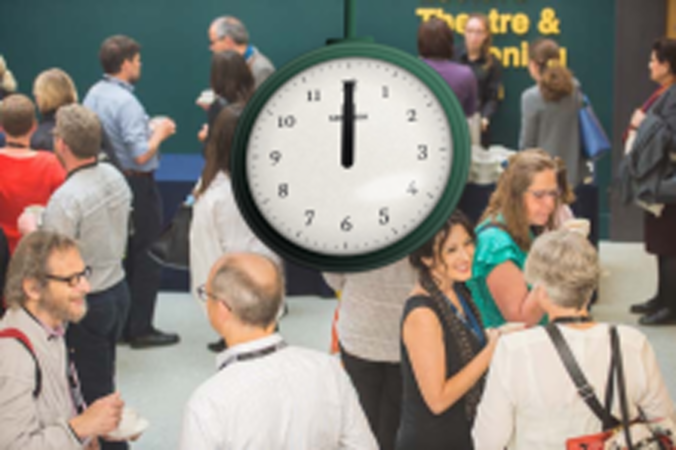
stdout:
{"hour": 12, "minute": 0}
